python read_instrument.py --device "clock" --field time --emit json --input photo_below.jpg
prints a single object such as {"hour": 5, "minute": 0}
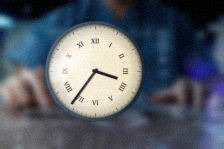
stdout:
{"hour": 3, "minute": 36}
